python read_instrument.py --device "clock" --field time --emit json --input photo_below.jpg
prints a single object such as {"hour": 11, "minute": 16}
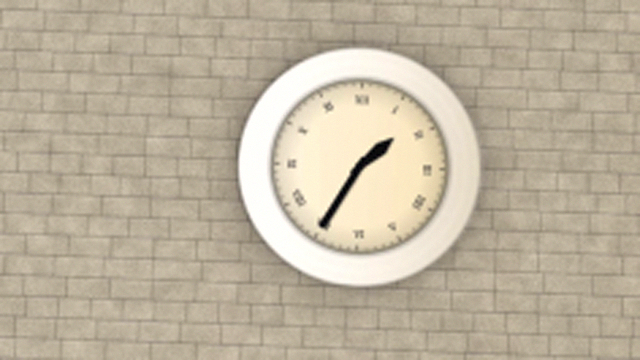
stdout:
{"hour": 1, "minute": 35}
